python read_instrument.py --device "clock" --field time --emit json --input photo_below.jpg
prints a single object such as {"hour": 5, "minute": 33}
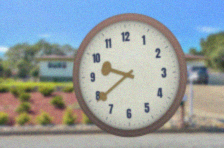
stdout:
{"hour": 9, "minute": 39}
